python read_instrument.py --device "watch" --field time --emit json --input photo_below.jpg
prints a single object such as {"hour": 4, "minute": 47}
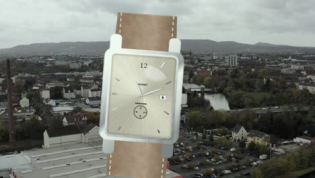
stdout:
{"hour": 11, "minute": 11}
